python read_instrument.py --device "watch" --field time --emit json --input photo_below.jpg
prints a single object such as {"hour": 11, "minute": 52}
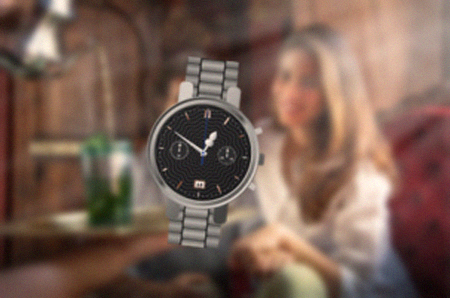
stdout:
{"hour": 12, "minute": 50}
